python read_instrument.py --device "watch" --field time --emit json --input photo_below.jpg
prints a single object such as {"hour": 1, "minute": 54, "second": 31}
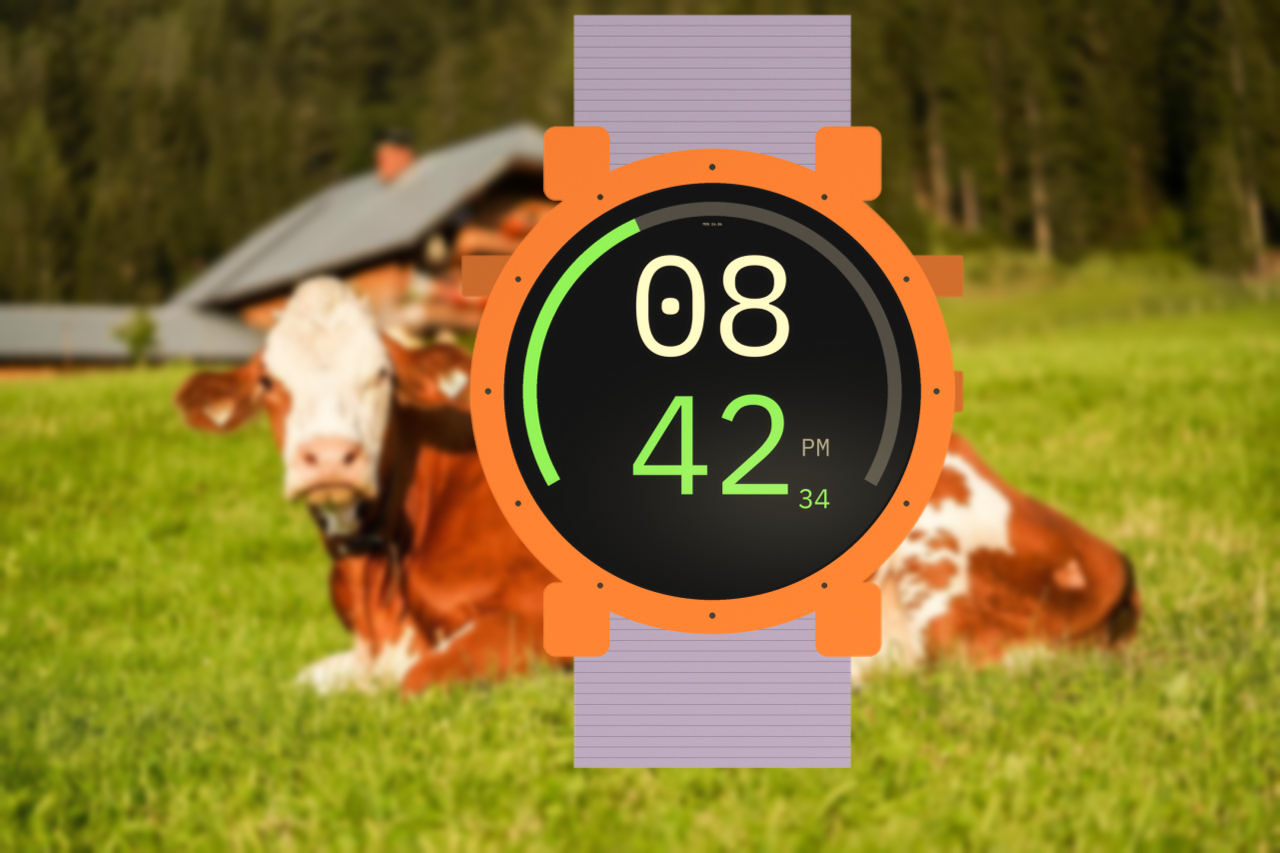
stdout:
{"hour": 8, "minute": 42, "second": 34}
